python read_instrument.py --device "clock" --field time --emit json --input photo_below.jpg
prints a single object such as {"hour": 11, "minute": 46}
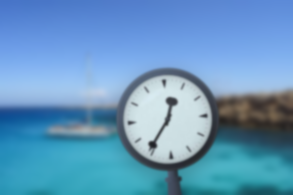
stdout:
{"hour": 12, "minute": 36}
